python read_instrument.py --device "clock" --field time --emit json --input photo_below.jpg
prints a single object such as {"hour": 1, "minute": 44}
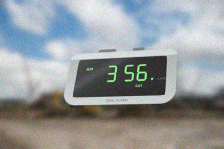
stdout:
{"hour": 3, "minute": 56}
